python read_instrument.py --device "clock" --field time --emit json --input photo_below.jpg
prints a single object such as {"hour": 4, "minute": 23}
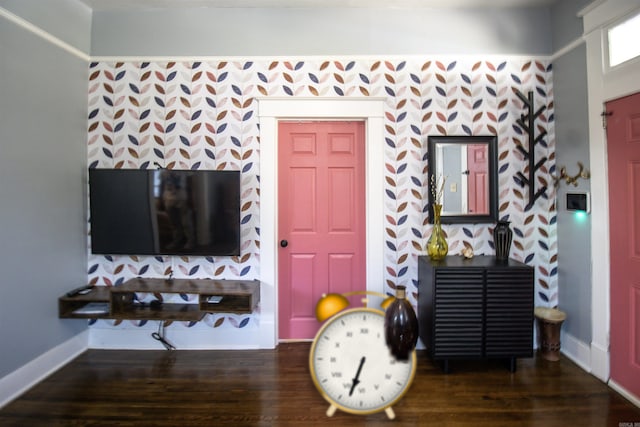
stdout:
{"hour": 6, "minute": 33}
